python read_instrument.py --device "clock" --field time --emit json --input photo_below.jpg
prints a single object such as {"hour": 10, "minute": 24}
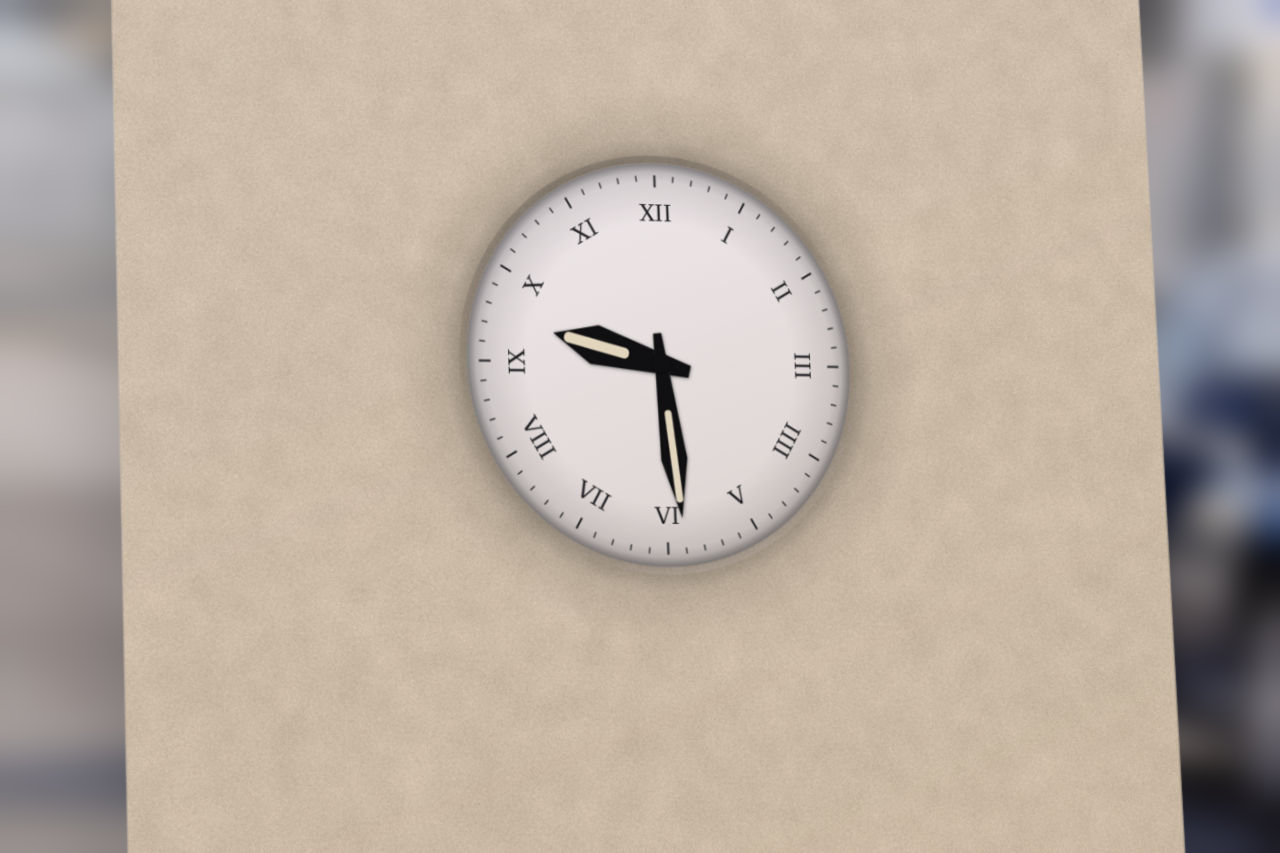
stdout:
{"hour": 9, "minute": 29}
